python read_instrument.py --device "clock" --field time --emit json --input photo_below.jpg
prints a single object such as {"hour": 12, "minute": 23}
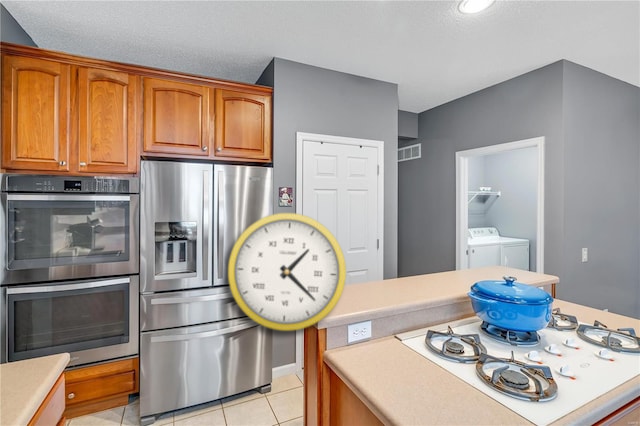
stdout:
{"hour": 1, "minute": 22}
